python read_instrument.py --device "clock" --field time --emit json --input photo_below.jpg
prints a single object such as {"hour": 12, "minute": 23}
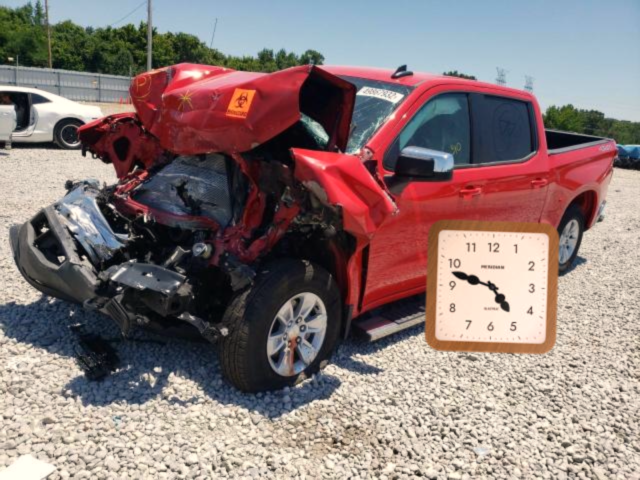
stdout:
{"hour": 4, "minute": 48}
